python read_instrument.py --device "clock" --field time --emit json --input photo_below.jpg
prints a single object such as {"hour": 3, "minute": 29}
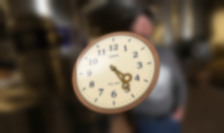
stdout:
{"hour": 4, "minute": 25}
